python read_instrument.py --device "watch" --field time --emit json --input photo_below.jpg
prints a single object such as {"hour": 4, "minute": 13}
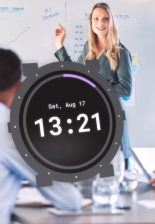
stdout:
{"hour": 13, "minute": 21}
